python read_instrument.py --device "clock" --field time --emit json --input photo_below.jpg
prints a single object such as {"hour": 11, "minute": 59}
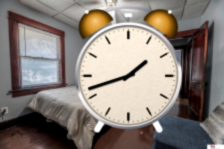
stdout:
{"hour": 1, "minute": 42}
